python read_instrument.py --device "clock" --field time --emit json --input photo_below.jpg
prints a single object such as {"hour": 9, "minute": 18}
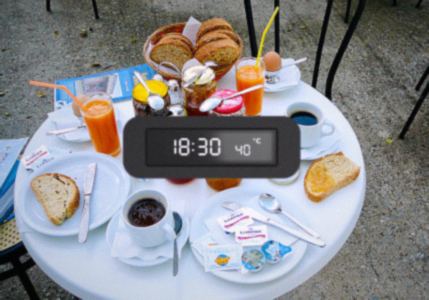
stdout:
{"hour": 18, "minute": 30}
